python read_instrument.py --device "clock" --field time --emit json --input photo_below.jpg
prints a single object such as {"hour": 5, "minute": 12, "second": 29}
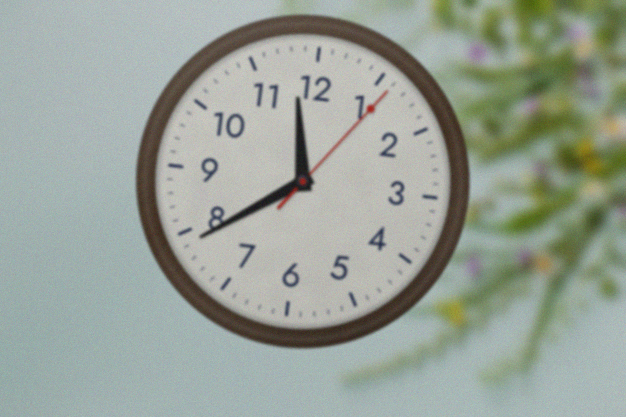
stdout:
{"hour": 11, "minute": 39, "second": 6}
